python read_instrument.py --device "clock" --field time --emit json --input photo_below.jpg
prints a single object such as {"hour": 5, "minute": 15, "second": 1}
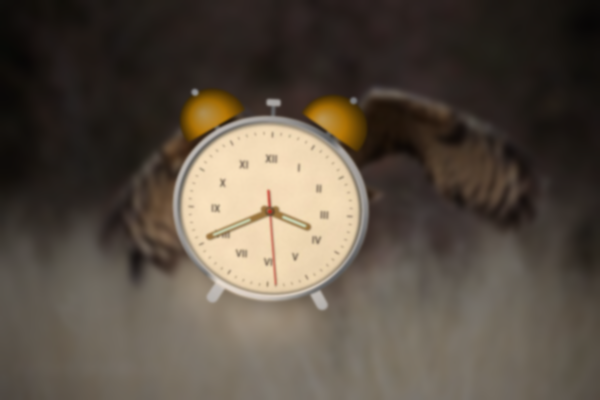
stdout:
{"hour": 3, "minute": 40, "second": 29}
